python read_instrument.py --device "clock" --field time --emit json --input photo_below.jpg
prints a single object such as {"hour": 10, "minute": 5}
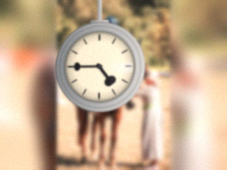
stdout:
{"hour": 4, "minute": 45}
